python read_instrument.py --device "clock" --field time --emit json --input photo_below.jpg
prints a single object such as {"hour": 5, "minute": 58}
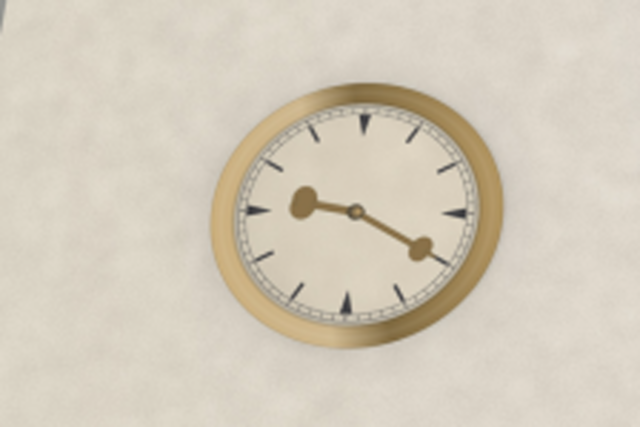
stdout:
{"hour": 9, "minute": 20}
